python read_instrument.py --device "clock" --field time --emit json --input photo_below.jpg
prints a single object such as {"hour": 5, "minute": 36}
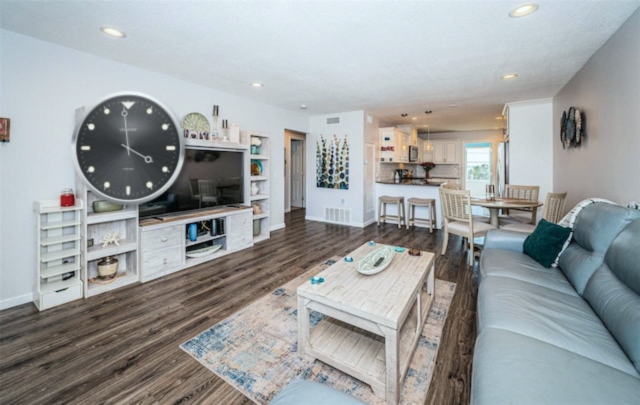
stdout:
{"hour": 3, "minute": 59}
